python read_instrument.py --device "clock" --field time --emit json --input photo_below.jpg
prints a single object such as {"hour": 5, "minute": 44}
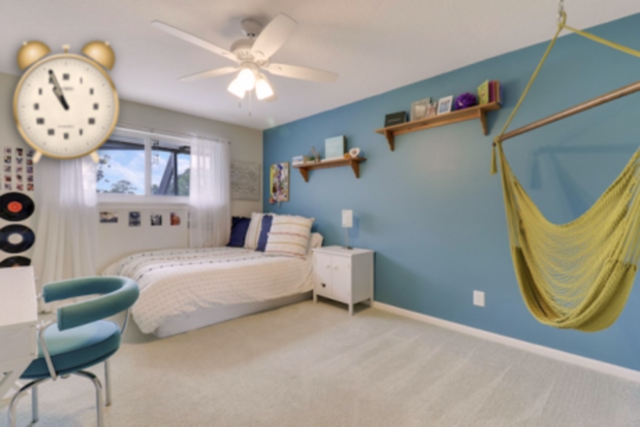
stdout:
{"hour": 10, "minute": 56}
